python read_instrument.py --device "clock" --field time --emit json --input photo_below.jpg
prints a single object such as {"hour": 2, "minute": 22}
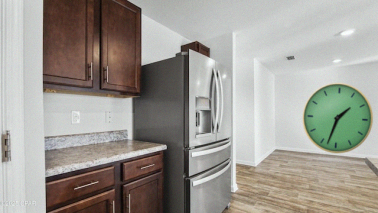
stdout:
{"hour": 1, "minute": 33}
